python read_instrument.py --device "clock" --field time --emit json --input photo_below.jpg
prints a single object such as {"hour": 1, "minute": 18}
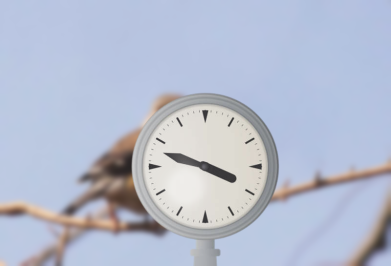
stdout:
{"hour": 3, "minute": 48}
